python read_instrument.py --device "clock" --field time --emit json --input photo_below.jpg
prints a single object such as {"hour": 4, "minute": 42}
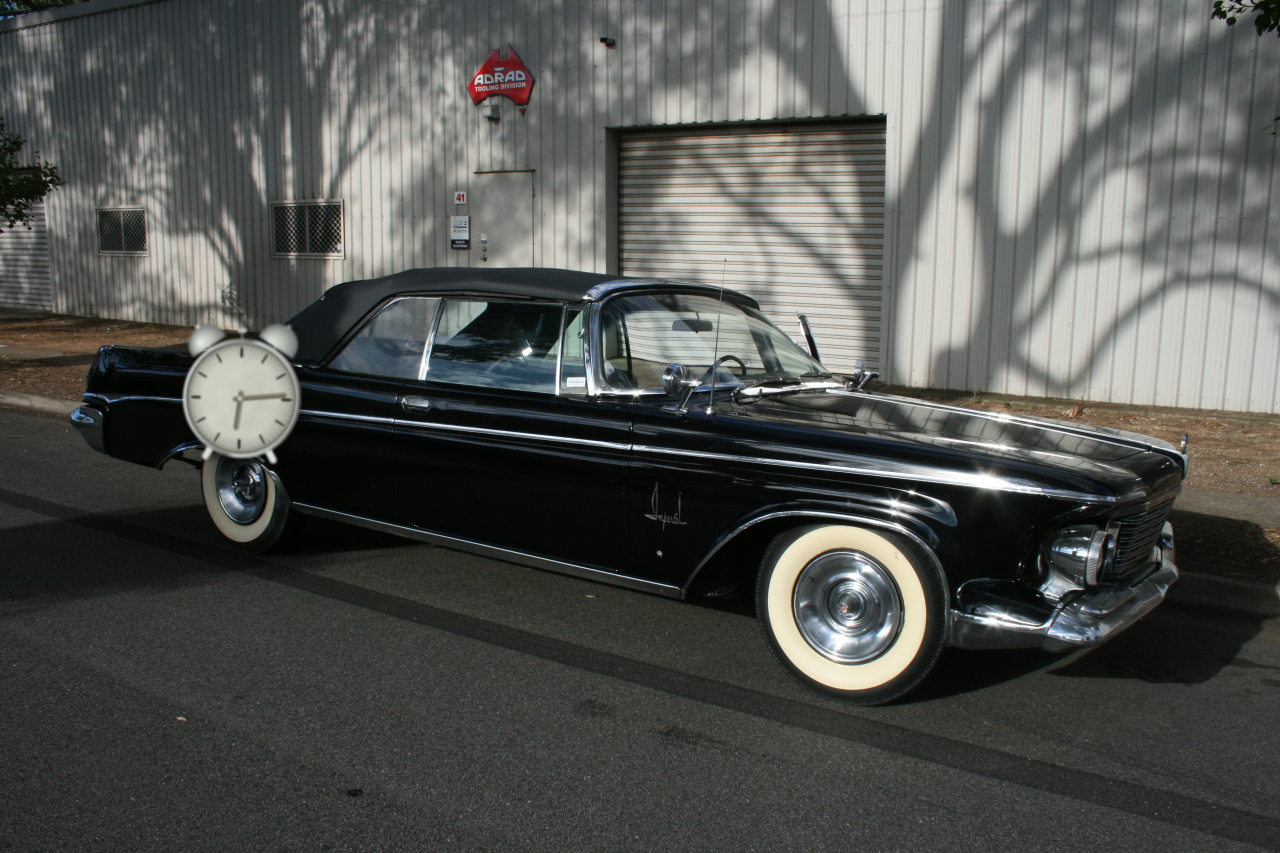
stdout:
{"hour": 6, "minute": 14}
